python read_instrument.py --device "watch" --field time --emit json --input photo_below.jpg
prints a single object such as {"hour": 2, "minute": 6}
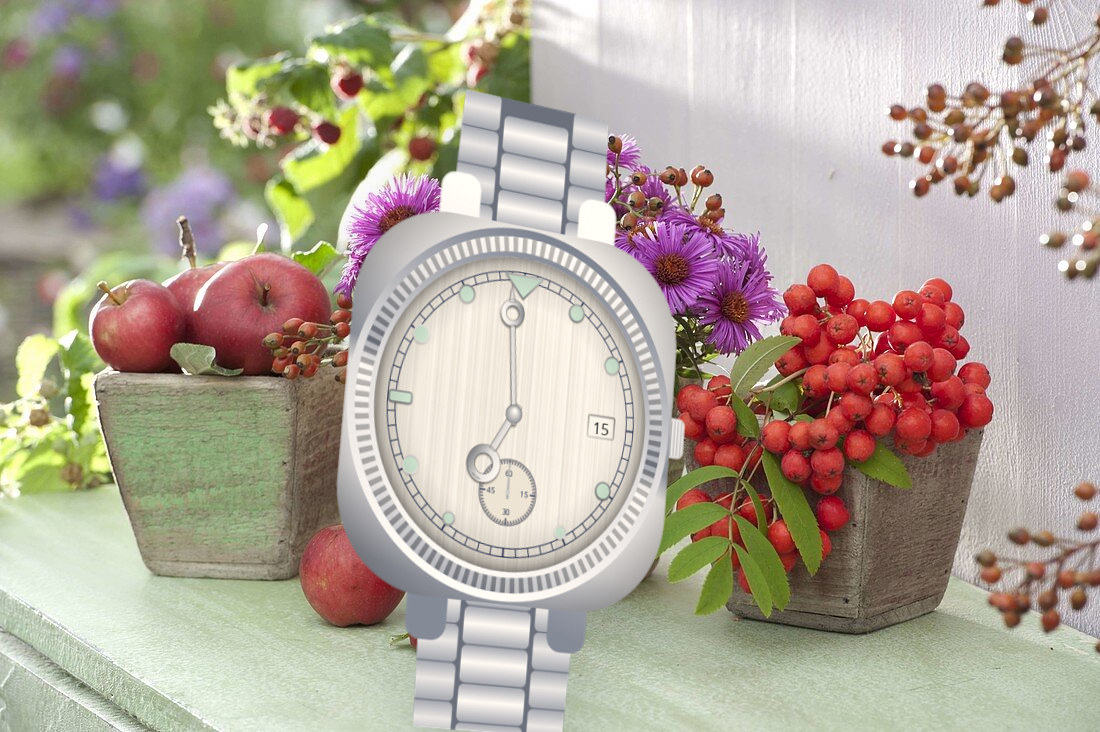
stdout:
{"hour": 6, "minute": 59}
